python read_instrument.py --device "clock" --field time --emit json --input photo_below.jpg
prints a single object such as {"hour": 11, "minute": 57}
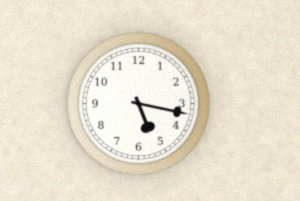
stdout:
{"hour": 5, "minute": 17}
